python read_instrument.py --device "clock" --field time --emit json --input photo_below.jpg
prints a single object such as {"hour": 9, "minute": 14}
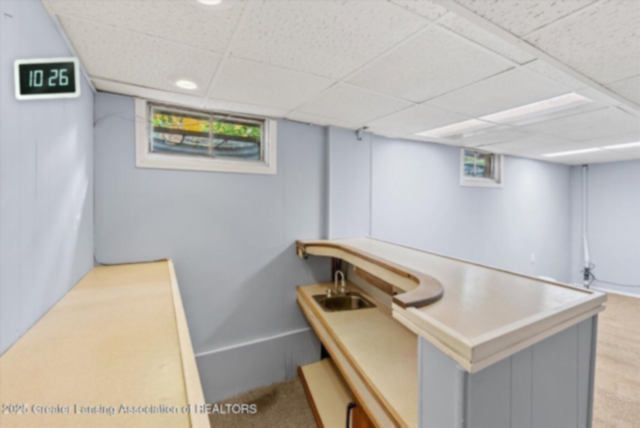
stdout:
{"hour": 10, "minute": 26}
